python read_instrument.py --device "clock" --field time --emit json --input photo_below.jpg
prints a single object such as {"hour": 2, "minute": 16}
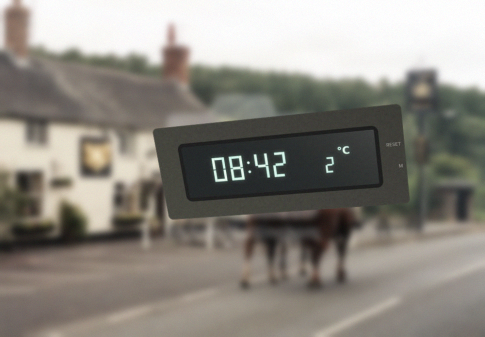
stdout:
{"hour": 8, "minute": 42}
